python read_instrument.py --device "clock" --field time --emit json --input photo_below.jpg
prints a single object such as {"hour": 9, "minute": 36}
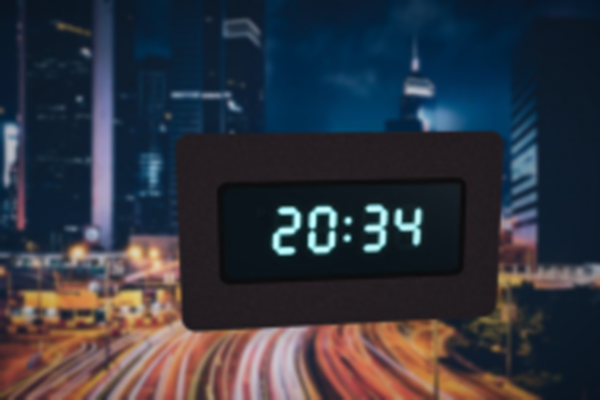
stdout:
{"hour": 20, "minute": 34}
